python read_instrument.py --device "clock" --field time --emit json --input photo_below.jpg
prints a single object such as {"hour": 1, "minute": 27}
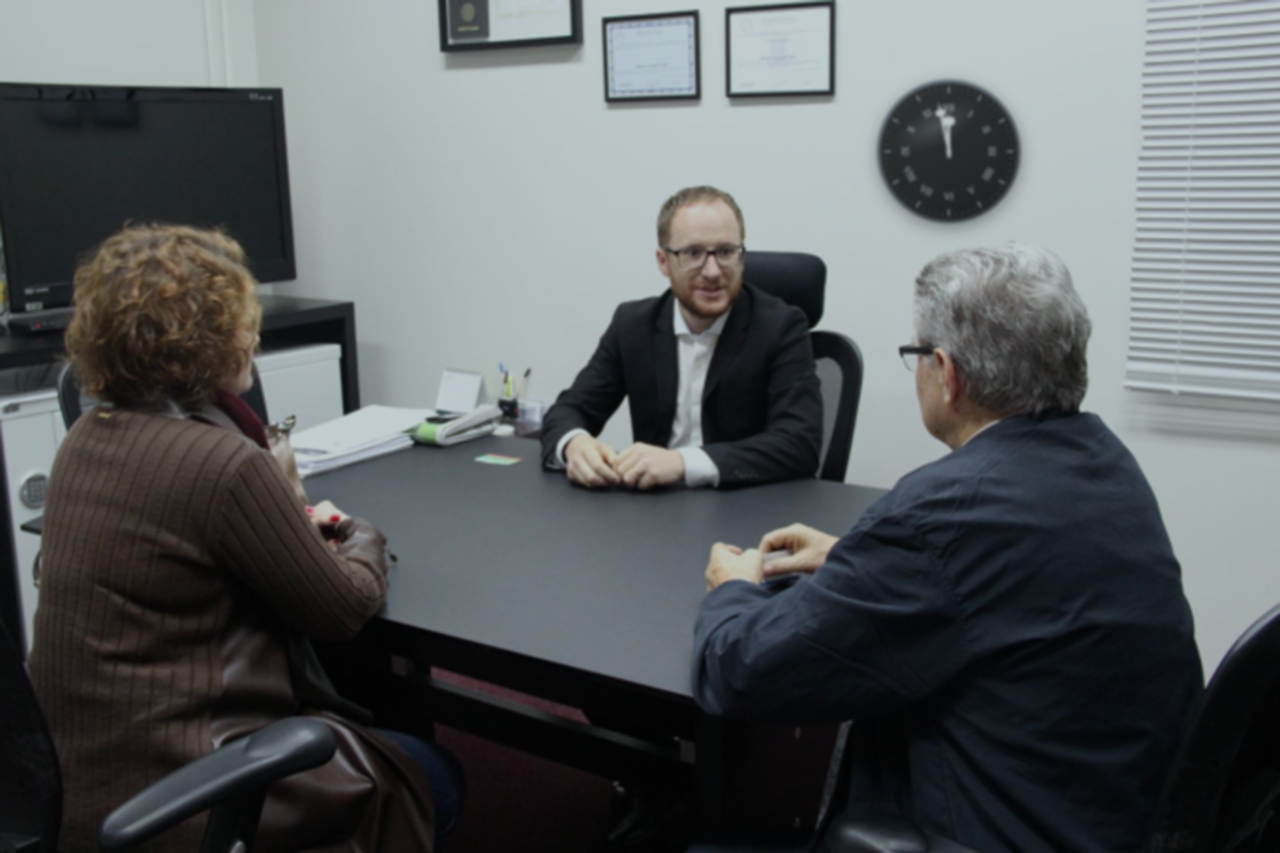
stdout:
{"hour": 11, "minute": 58}
